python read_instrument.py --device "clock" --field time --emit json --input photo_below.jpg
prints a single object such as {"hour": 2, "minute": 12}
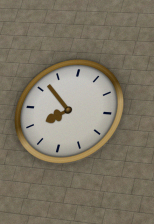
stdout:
{"hour": 7, "minute": 52}
